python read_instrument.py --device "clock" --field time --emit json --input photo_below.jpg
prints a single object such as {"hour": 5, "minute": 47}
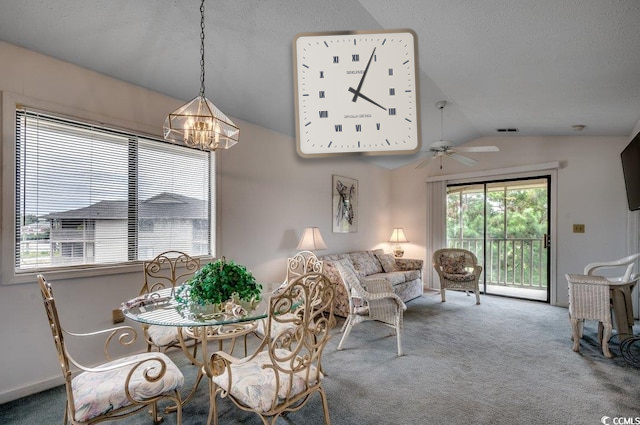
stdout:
{"hour": 4, "minute": 4}
